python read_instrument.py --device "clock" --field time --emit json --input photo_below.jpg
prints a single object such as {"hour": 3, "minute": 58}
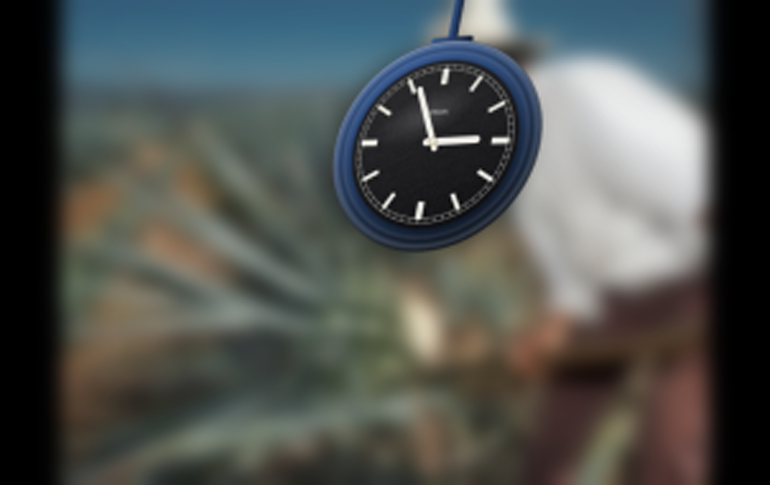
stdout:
{"hour": 2, "minute": 56}
